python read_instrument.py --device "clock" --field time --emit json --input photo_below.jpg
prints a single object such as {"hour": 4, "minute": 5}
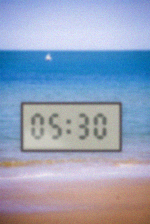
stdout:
{"hour": 5, "minute": 30}
